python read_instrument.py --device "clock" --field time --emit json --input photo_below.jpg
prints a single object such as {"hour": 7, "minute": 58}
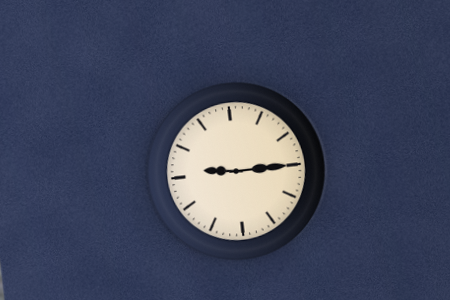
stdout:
{"hour": 9, "minute": 15}
